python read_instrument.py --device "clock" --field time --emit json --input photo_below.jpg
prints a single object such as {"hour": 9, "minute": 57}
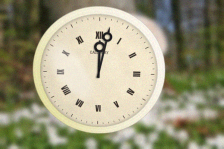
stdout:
{"hour": 12, "minute": 2}
